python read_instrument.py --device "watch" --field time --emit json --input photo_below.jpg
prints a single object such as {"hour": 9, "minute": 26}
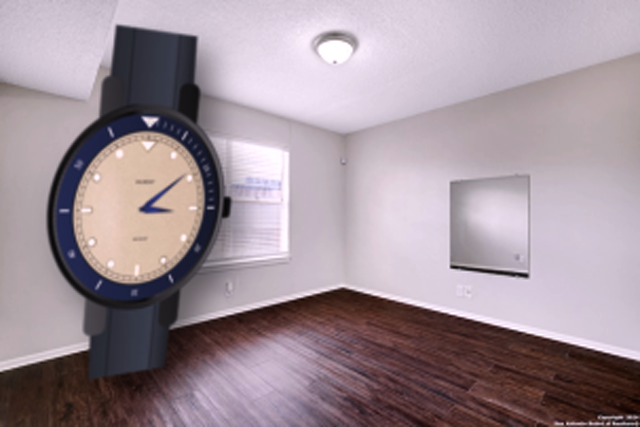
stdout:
{"hour": 3, "minute": 9}
